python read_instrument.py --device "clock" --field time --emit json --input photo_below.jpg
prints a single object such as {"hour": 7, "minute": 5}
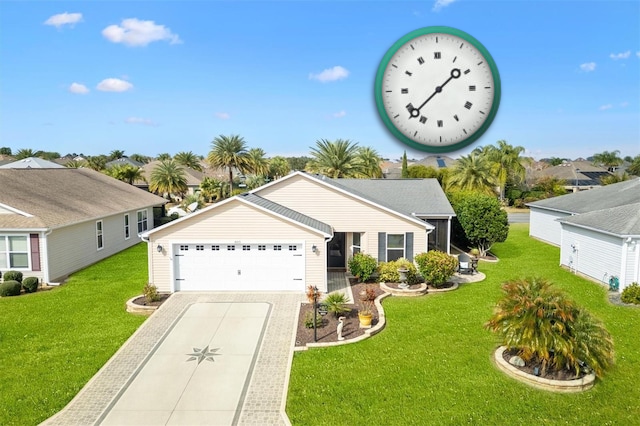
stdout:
{"hour": 1, "minute": 38}
